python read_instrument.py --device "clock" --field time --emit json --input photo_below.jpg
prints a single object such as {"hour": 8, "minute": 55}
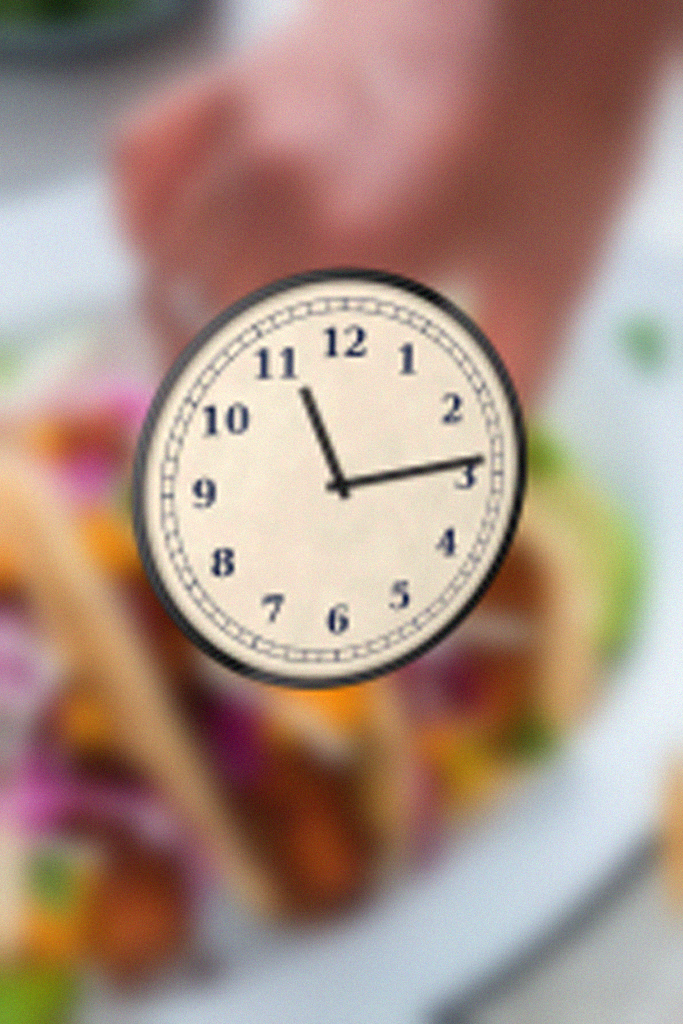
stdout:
{"hour": 11, "minute": 14}
